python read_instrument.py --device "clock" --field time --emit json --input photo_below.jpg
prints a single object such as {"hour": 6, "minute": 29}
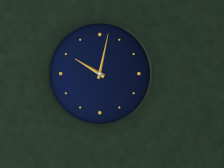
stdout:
{"hour": 10, "minute": 2}
